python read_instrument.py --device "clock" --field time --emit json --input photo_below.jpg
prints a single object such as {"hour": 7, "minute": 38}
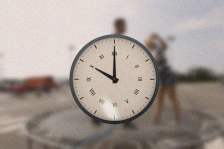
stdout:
{"hour": 10, "minute": 0}
